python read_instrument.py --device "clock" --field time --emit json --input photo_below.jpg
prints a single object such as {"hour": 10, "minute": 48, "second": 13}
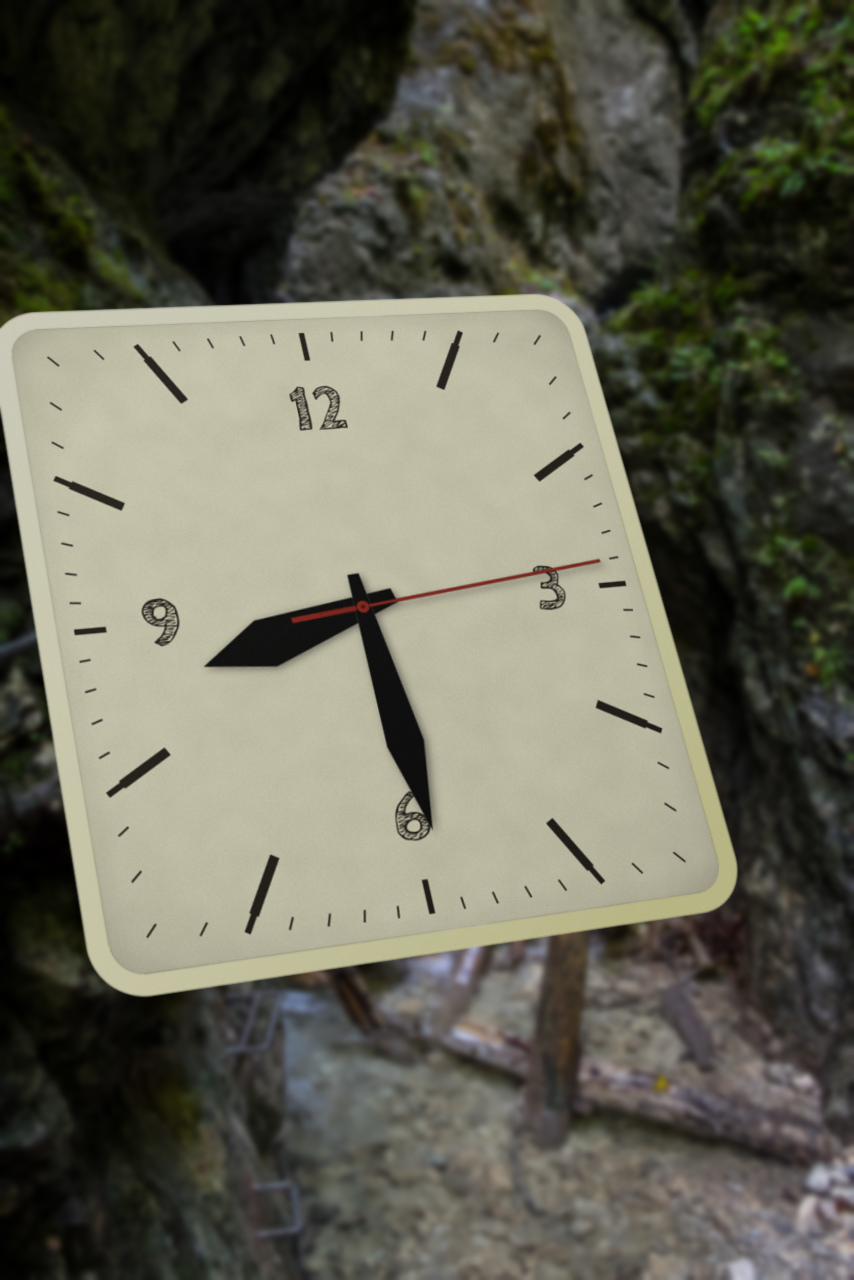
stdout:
{"hour": 8, "minute": 29, "second": 14}
